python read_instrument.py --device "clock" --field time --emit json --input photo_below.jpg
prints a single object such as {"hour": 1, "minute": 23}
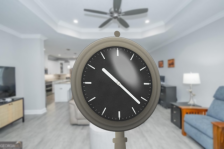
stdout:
{"hour": 10, "minute": 22}
